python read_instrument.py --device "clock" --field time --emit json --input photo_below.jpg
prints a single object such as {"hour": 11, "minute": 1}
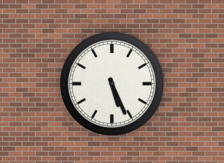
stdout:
{"hour": 5, "minute": 26}
